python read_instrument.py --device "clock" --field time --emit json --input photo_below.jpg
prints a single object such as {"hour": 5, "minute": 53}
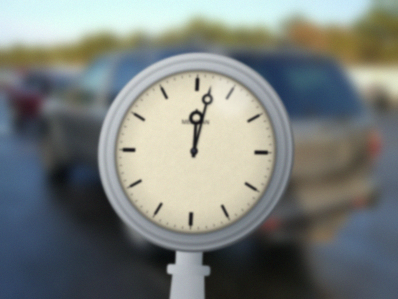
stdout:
{"hour": 12, "minute": 2}
